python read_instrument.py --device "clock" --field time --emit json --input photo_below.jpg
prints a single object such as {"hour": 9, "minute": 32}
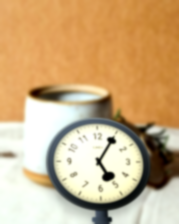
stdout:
{"hour": 5, "minute": 5}
